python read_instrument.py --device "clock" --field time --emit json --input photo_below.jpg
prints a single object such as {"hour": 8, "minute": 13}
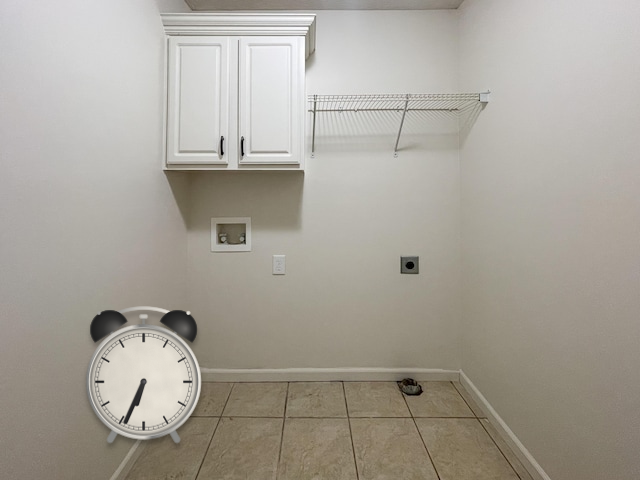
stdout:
{"hour": 6, "minute": 34}
